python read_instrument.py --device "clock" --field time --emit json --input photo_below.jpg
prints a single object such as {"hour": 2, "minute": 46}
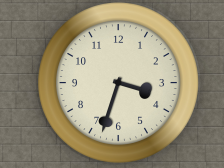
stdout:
{"hour": 3, "minute": 33}
